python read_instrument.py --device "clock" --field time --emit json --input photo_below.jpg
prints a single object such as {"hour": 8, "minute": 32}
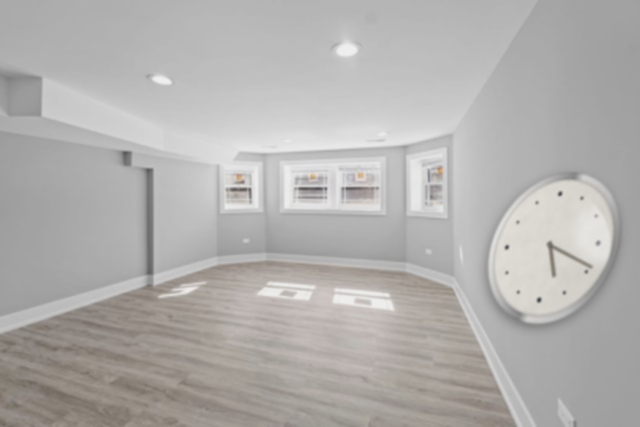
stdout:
{"hour": 5, "minute": 19}
